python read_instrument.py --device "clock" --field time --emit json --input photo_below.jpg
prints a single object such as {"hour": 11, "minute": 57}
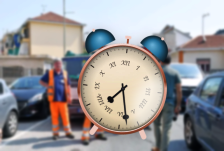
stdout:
{"hour": 7, "minute": 28}
